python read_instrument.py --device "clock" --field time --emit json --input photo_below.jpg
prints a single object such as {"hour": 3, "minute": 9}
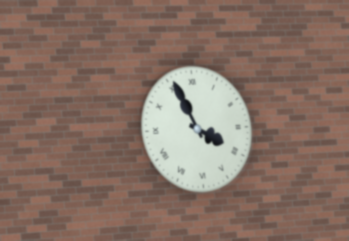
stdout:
{"hour": 3, "minute": 56}
